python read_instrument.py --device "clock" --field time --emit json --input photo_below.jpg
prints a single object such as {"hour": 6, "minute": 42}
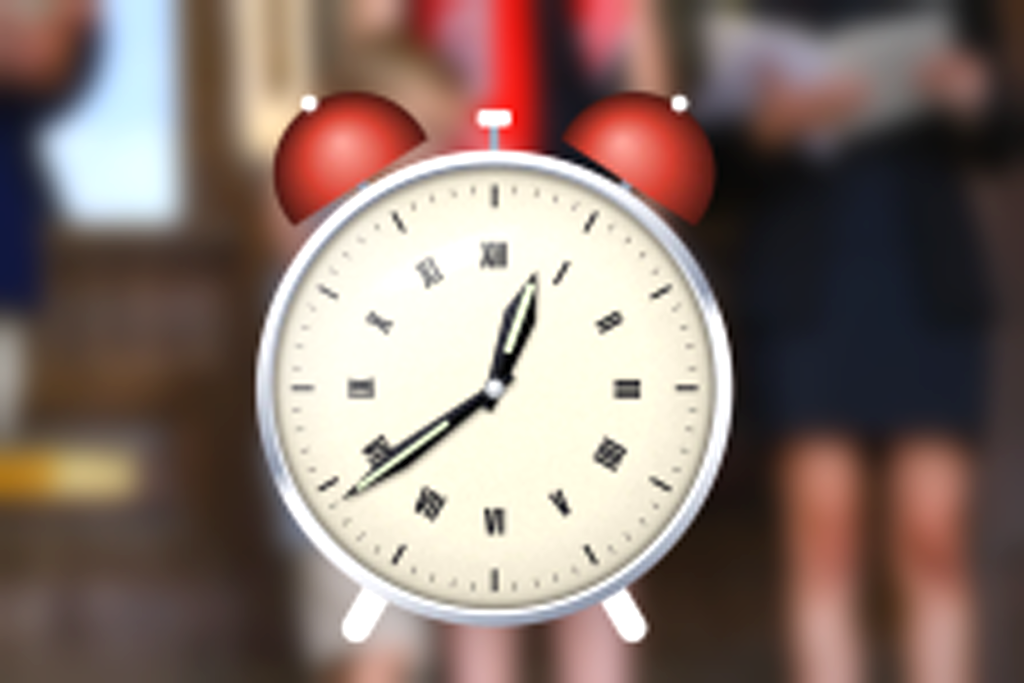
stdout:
{"hour": 12, "minute": 39}
